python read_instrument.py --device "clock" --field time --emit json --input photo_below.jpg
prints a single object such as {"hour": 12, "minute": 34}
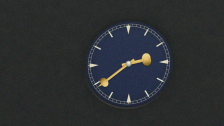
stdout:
{"hour": 2, "minute": 39}
